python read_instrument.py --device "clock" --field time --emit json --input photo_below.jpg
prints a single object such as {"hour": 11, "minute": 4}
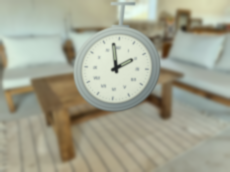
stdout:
{"hour": 1, "minute": 58}
